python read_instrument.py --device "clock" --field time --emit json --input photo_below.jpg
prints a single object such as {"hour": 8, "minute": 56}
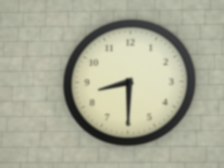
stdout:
{"hour": 8, "minute": 30}
